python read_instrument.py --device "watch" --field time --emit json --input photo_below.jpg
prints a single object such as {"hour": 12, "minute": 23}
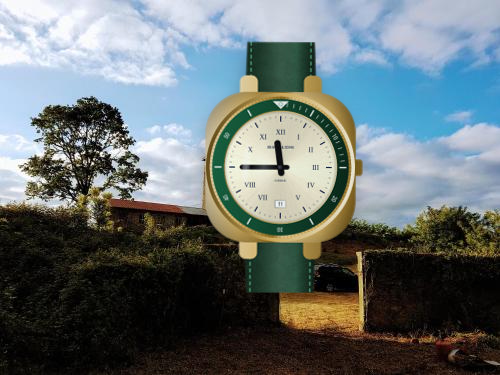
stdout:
{"hour": 11, "minute": 45}
